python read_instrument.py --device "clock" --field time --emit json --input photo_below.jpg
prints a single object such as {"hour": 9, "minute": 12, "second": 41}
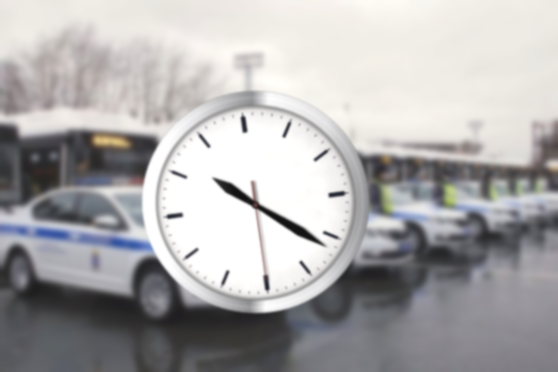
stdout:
{"hour": 10, "minute": 21, "second": 30}
